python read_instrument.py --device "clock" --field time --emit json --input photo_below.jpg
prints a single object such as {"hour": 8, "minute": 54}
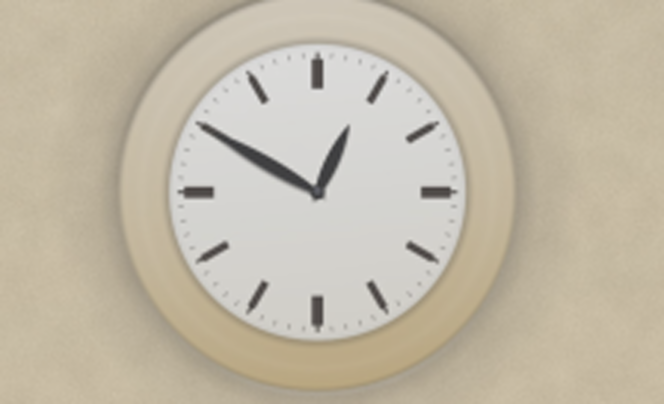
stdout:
{"hour": 12, "minute": 50}
